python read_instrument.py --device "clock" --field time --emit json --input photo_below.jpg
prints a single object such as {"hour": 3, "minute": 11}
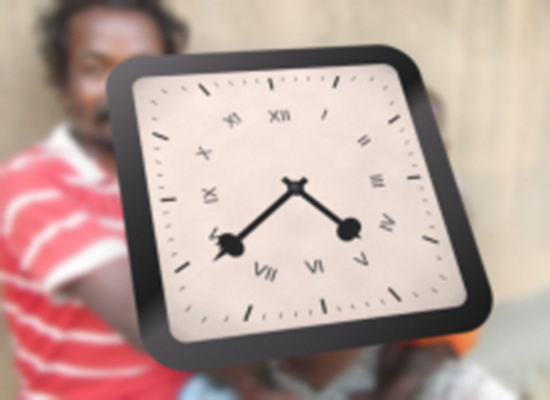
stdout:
{"hour": 4, "minute": 39}
